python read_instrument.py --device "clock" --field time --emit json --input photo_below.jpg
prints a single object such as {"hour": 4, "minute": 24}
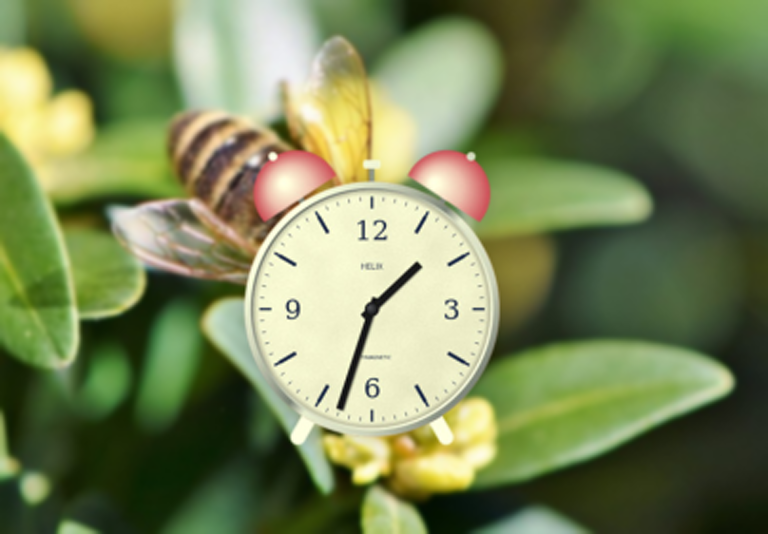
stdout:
{"hour": 1, "minute": 33}
